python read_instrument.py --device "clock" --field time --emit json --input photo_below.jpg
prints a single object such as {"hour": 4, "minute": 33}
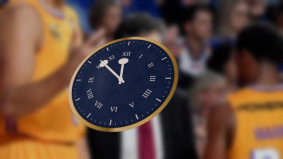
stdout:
{"hour": 11, "minute": 52}
